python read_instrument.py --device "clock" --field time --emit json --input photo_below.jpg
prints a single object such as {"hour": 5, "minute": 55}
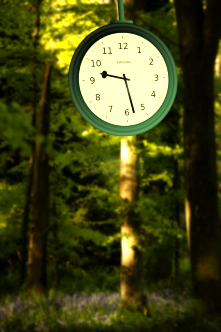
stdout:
{"hour": 9, "minute": 28}
